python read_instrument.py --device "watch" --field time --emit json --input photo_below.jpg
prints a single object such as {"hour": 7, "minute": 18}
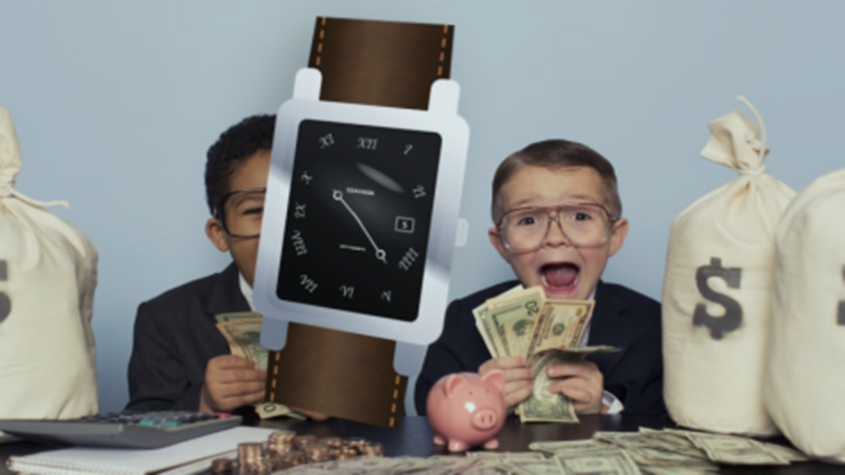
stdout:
{"hour": 10, "minute": 23}
